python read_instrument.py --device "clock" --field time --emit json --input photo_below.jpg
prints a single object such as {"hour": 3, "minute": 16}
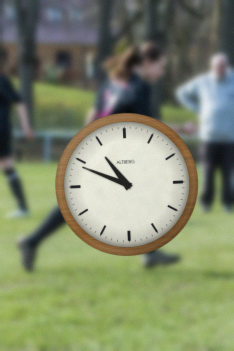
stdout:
{"hour": 10, "minute": 49}
